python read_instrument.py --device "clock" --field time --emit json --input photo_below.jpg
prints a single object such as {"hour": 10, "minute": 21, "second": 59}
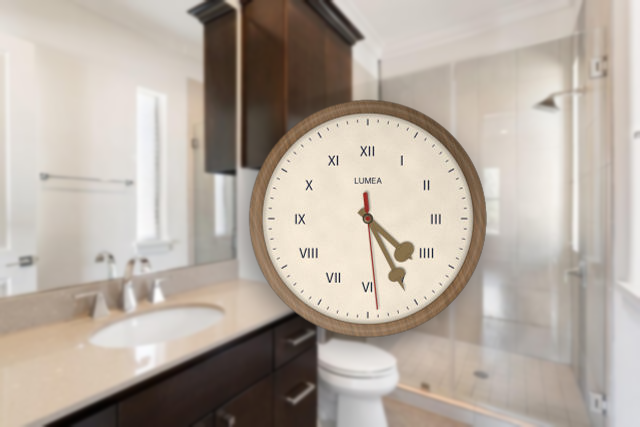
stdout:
{"hour": 4, "minute": 25, "second": 29}
